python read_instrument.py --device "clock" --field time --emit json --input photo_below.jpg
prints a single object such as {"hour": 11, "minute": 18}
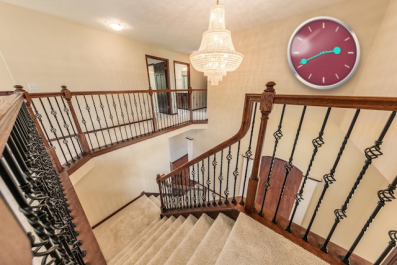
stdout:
{"hour": 2, "minute": 41}
